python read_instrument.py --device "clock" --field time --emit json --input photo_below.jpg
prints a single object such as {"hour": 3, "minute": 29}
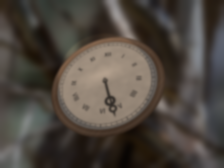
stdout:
{"hour": 5, "minute": 27}
